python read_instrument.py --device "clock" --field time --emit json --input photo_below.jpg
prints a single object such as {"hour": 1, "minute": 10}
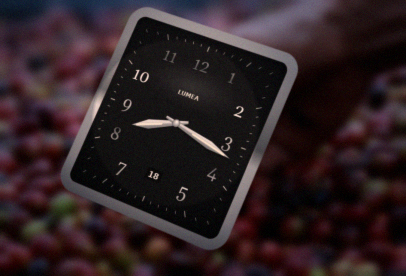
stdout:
{"hour": 8, "minute": 17}
